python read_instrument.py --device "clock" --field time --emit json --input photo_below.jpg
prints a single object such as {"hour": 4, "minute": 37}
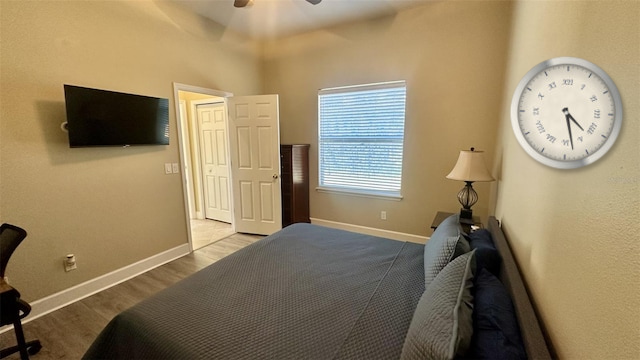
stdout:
{"hour": 4, "minute": 28}
